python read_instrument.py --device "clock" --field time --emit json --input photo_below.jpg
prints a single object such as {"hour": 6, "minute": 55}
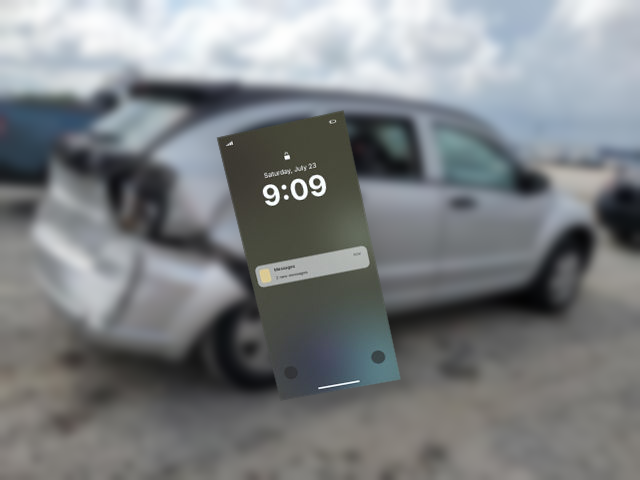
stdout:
{"hour": 9, "minute": 9}
